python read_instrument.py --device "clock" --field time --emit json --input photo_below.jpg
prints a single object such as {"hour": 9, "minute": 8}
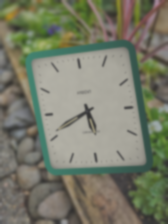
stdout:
{"hour": 5, "minute": 41}
